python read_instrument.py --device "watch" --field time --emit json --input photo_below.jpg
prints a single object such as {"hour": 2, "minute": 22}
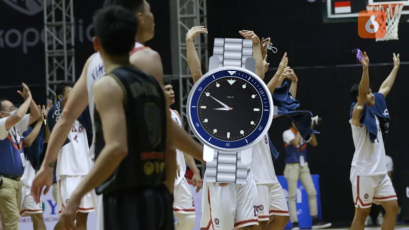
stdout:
{"hour": 8, "minute": 50}
